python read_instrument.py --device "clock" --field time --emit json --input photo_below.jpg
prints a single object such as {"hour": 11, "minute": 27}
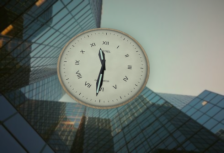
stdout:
{"hour": 11, "minute": 31}
